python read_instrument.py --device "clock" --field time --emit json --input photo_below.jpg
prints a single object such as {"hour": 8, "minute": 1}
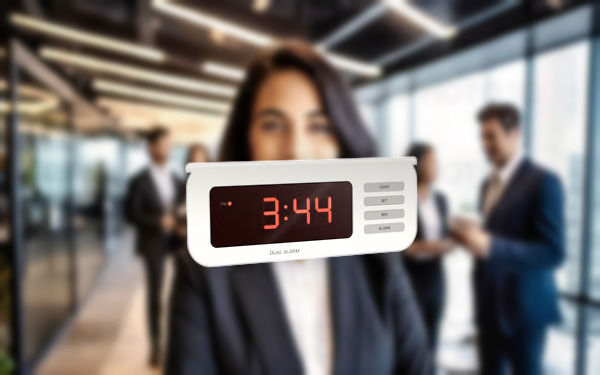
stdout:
{"hour": 3, "minute": 44}
